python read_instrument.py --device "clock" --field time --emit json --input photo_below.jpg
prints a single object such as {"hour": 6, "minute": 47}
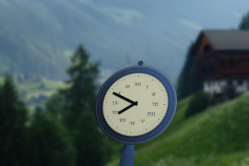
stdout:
{"hour": 7, "minute": 49}
